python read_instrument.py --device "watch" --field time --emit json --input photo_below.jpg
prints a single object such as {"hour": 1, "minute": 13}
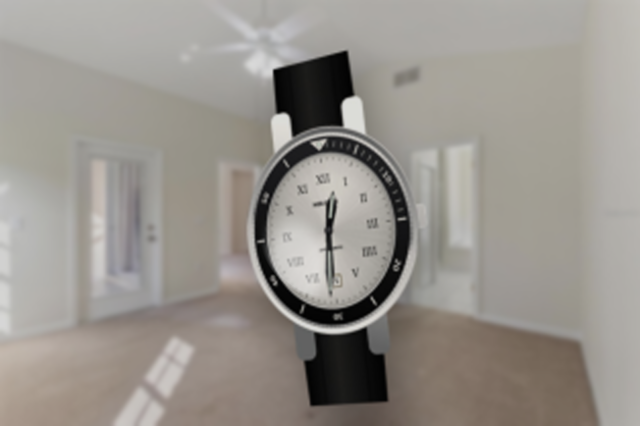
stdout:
{"hour": 12, "minute": 31}
